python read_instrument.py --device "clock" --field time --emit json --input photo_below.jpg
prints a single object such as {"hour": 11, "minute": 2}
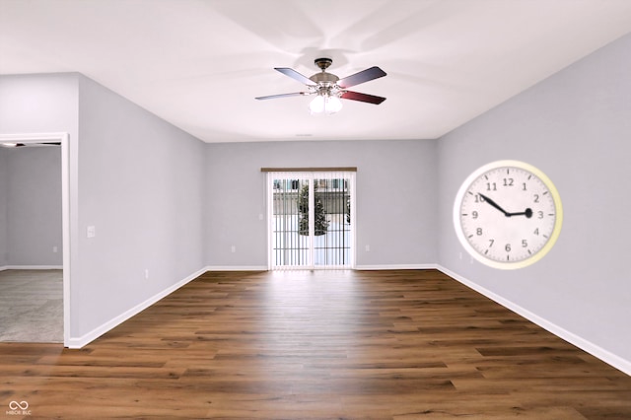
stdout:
{"hour": 2, "minute": 51}
